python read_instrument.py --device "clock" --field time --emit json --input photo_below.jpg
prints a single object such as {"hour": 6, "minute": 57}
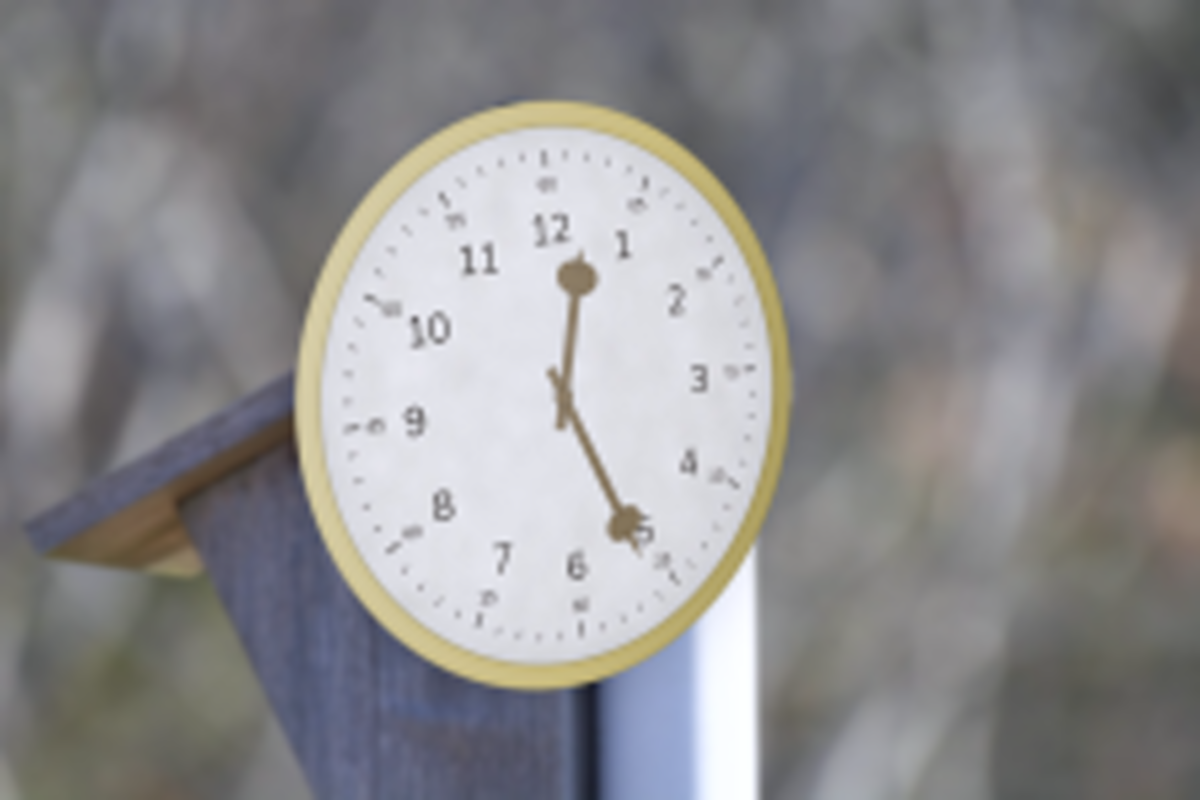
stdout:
{"hour": 12, "minute": 26}
